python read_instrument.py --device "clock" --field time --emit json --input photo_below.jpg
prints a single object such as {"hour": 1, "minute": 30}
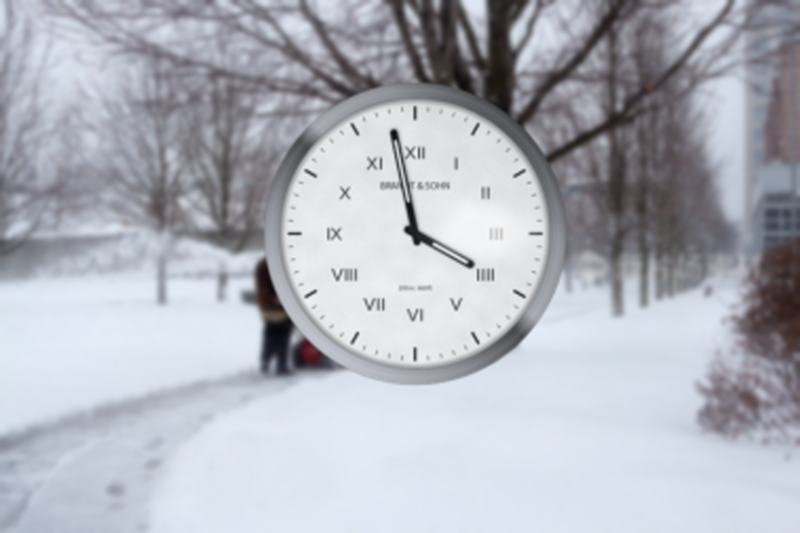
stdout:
{"hour": 3, "minute": 58}
